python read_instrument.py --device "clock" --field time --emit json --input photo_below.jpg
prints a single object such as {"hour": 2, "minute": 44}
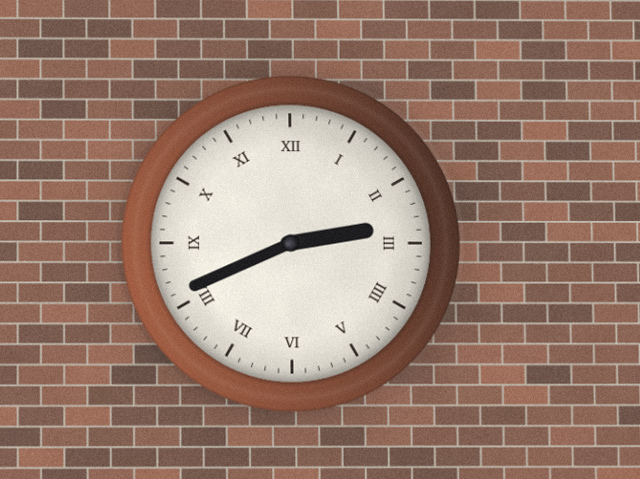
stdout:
{"hour": 2, "minute": 41}
